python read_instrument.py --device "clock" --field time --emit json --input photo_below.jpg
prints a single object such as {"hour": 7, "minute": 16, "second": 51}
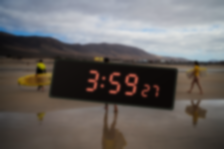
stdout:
{"hour": 3, "minute": 59, "second": 27}
